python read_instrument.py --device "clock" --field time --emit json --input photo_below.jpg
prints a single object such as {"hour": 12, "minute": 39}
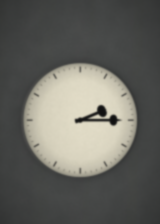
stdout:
{"hour": 2, "minute": 15}
